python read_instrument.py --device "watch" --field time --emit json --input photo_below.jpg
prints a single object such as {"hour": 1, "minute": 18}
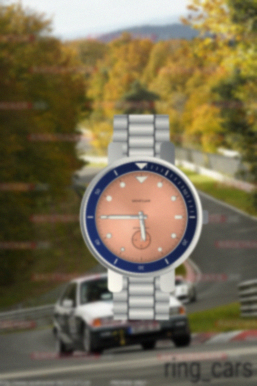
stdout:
{"hour": 5, "minute": 45}
